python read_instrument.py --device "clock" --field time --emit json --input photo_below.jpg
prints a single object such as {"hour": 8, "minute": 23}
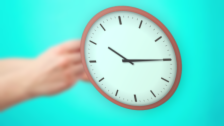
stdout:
{"hour": 10, "minute": 15}
